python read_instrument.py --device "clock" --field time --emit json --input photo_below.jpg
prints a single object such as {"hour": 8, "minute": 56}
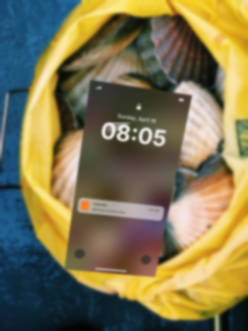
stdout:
{"hour": 8, "minute": 5}
